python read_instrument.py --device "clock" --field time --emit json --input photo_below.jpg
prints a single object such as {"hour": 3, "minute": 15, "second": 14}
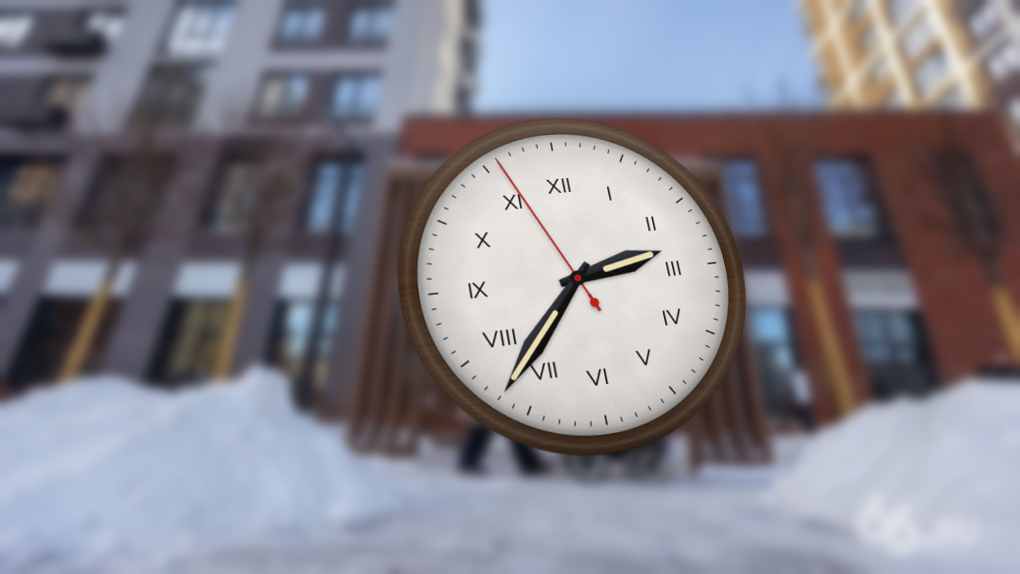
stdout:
{"hour": 2, "minute": 36, "second": 56}
